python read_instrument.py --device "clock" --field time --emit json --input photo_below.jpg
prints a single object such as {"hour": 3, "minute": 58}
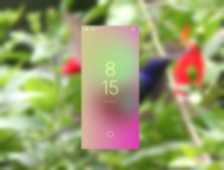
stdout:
{"hour": 8, "minute": 15}
